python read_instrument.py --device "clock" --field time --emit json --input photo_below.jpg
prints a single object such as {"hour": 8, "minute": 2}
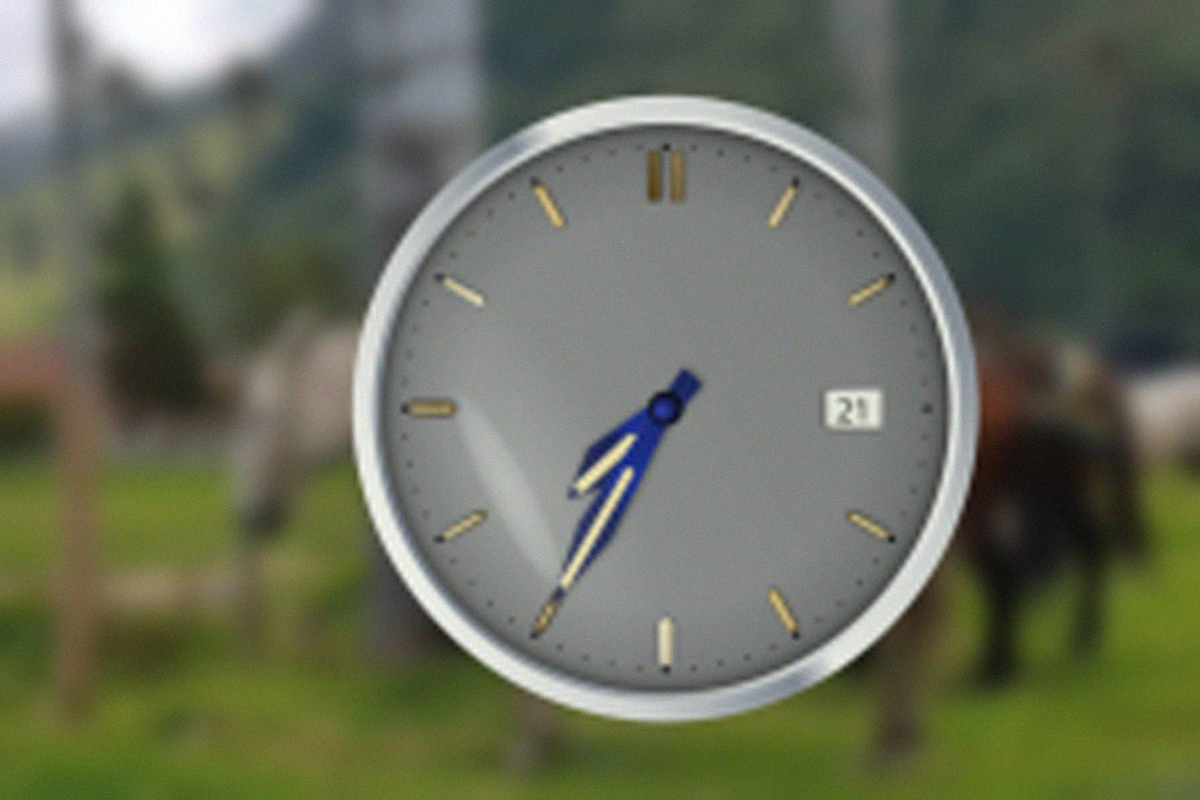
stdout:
{"hour": 7, "minute": 35}
